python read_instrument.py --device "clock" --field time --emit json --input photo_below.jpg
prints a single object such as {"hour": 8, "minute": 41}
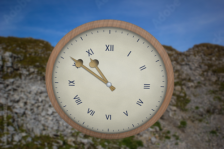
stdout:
{"hour": 10, "minute": 51}
